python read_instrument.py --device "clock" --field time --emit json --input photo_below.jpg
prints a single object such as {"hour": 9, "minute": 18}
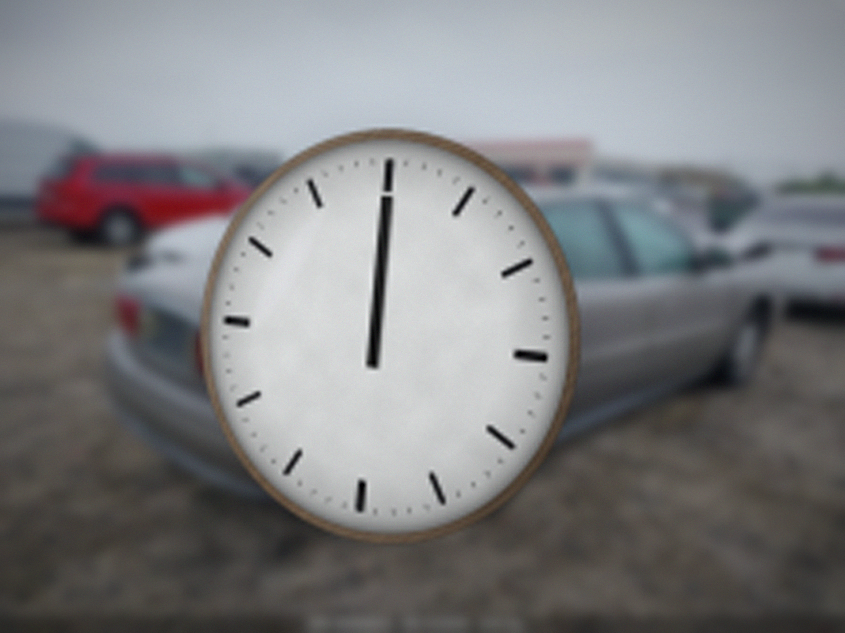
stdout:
{"hour": 12, "minute": 0}
